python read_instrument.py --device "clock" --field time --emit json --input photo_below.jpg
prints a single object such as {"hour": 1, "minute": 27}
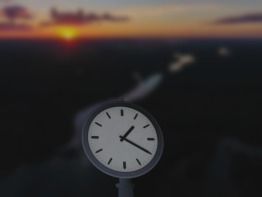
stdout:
{"hour": 1, "minute": 20}
